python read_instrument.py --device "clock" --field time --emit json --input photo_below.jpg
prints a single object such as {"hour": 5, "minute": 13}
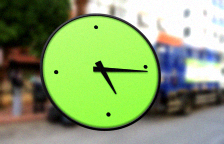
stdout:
{"hour": 5, "minute": 16}
